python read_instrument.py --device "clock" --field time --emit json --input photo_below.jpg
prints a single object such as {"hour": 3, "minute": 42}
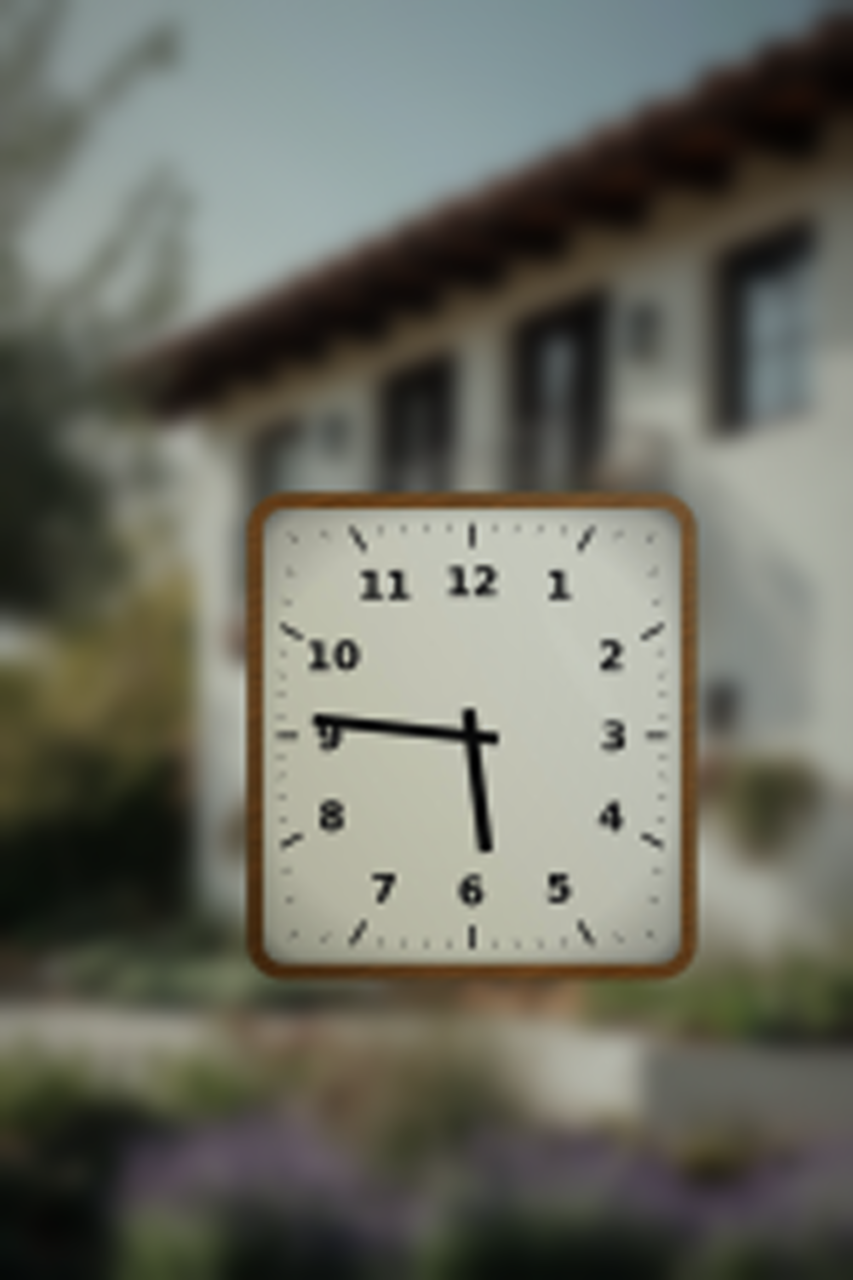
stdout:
{"hour": 5, "minute": 46}
